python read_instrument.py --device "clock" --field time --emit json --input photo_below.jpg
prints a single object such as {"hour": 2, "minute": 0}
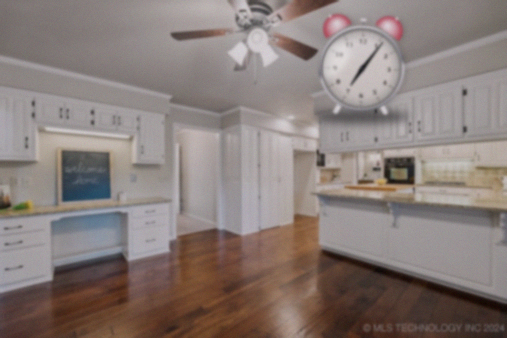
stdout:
{"hour": 7, "minute": 6}
